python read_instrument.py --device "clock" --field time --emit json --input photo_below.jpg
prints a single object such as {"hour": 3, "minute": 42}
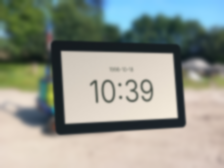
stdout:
{"hour": 10, "minute": 39}
